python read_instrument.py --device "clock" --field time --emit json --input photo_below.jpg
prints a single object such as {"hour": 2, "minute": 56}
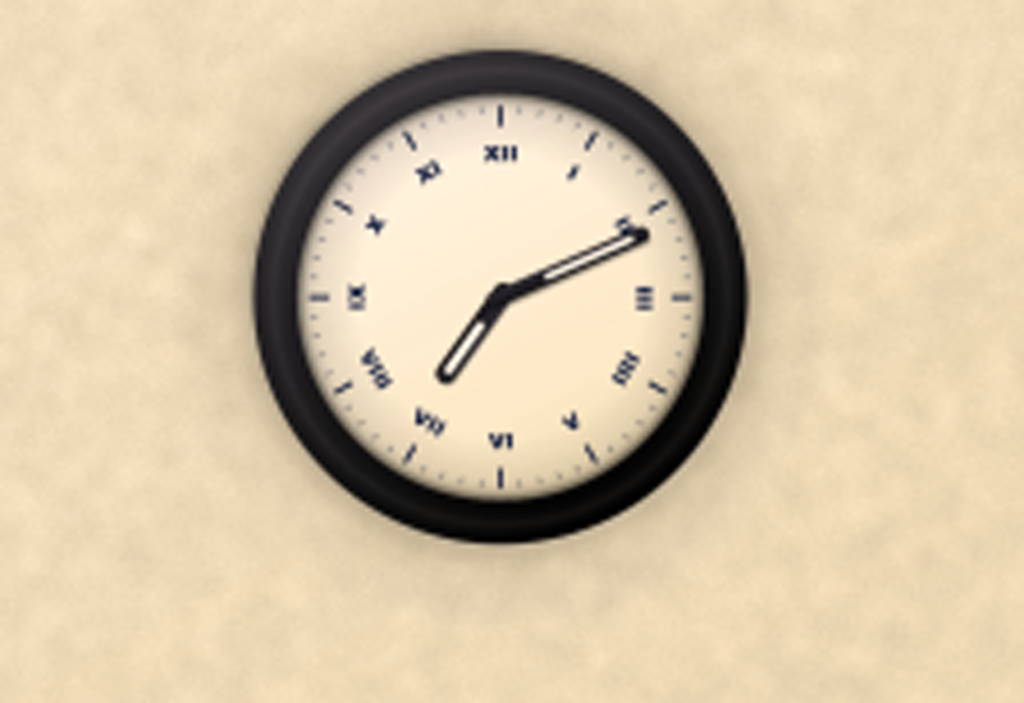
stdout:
{"hour": 7, "minute": 11}
